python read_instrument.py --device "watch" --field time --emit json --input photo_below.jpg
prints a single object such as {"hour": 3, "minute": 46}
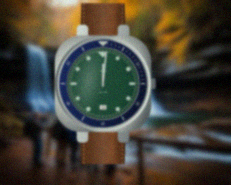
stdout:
{"hour": 12, "minute": 1}
